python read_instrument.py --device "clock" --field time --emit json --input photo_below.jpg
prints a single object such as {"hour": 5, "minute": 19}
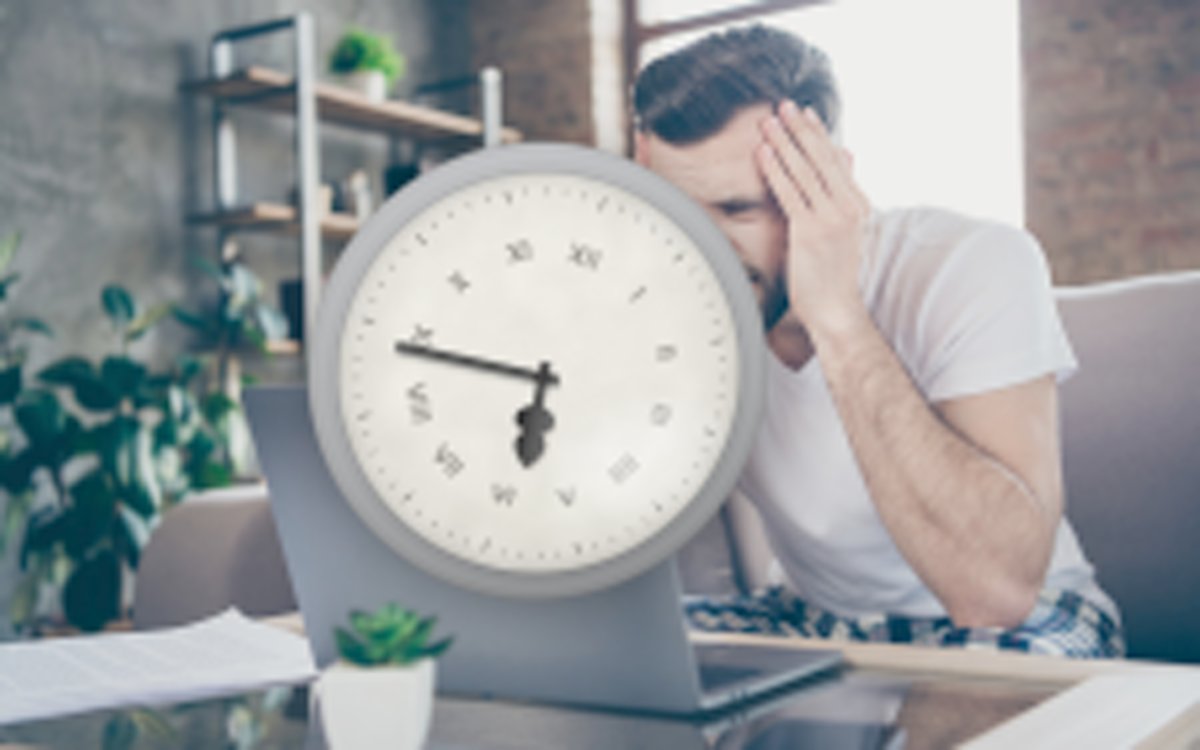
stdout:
{"hour": 5, "minute": 44}
